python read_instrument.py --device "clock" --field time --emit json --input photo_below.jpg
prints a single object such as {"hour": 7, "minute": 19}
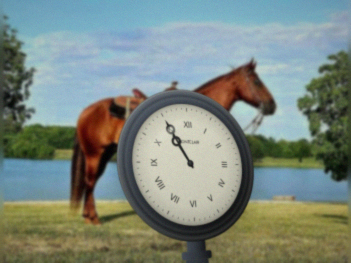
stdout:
{"hour": 10, "minute": 55}
